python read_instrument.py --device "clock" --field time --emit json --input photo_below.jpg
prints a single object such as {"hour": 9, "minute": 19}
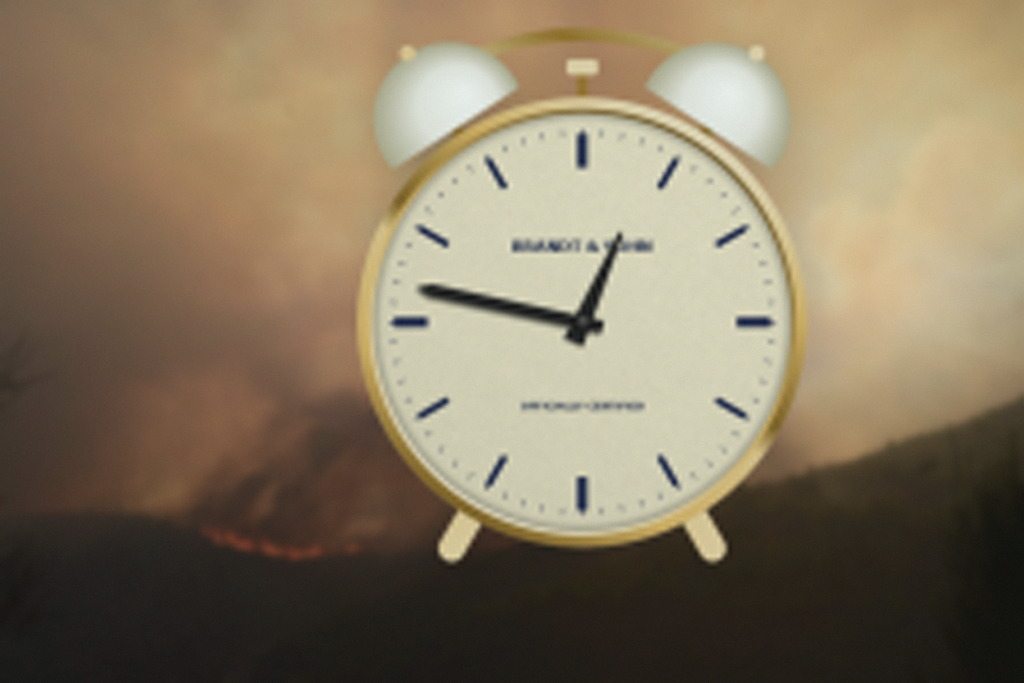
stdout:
{"hour": 12, "minute": 47}
